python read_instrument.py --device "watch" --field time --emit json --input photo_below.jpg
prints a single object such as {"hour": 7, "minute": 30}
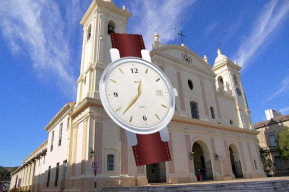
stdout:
{"hour": 12, "minute": 38}
